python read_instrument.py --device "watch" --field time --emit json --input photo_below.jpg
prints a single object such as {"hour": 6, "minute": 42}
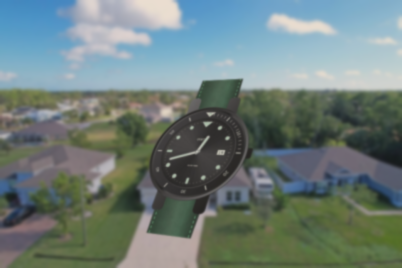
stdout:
{"hour": 12, "minute": 42}
